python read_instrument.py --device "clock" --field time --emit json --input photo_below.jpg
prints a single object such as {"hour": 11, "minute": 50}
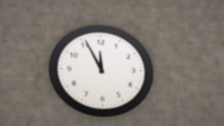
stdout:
{"hour": 11, "minute": 56}
